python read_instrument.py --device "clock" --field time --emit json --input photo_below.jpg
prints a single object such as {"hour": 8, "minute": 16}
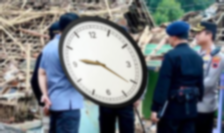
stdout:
{"hour": 9, "minute": 21}
